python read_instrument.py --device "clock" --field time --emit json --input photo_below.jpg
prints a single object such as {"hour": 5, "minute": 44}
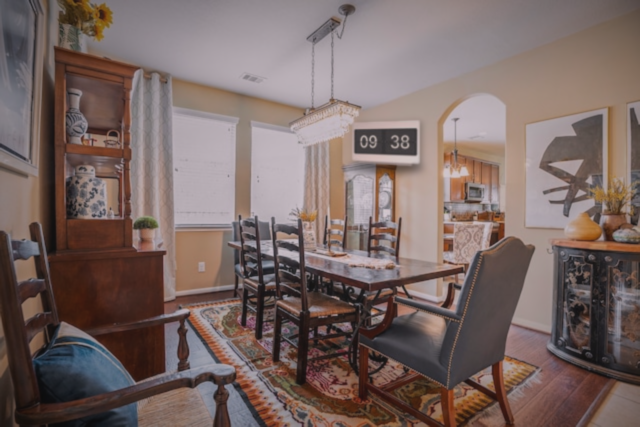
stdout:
{"hour": 9, "minute": 38}
